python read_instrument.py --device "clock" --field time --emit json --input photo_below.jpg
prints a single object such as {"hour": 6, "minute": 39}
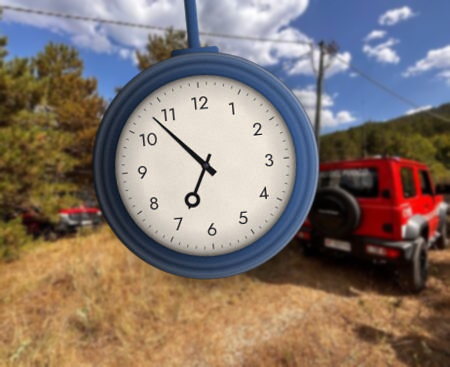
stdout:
{"hour": 6, "minute": 53}
